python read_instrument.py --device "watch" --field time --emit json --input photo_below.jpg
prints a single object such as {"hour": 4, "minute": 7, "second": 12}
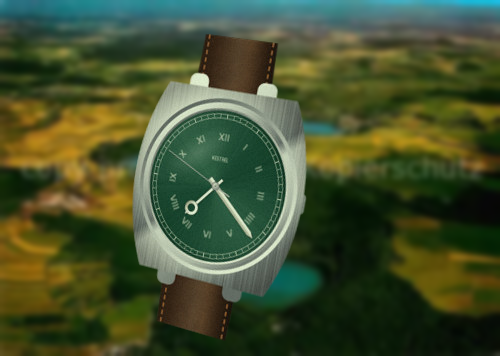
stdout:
{"hour": 7, "minute": 21, "second": 49}
